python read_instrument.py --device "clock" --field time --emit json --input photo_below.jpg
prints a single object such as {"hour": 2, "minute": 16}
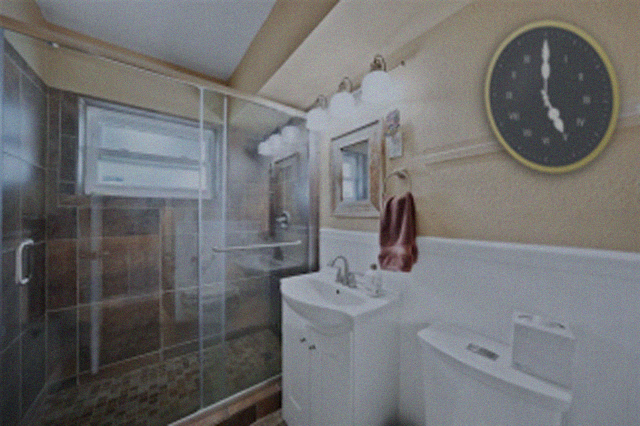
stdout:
{"hour": 5, "minute": 0}
